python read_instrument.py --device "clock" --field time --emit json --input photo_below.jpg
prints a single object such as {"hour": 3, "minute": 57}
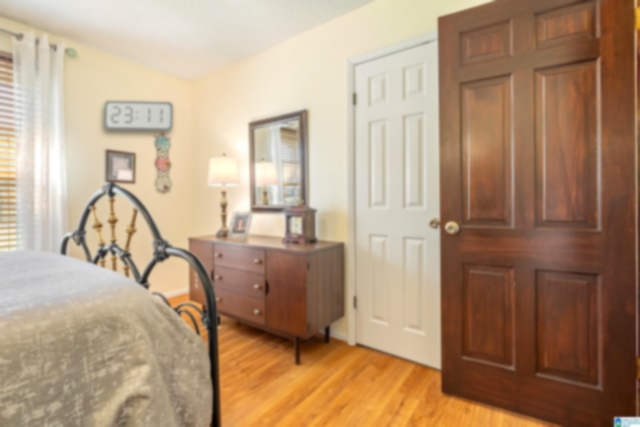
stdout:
{"hour": 23, "minute": 11}
